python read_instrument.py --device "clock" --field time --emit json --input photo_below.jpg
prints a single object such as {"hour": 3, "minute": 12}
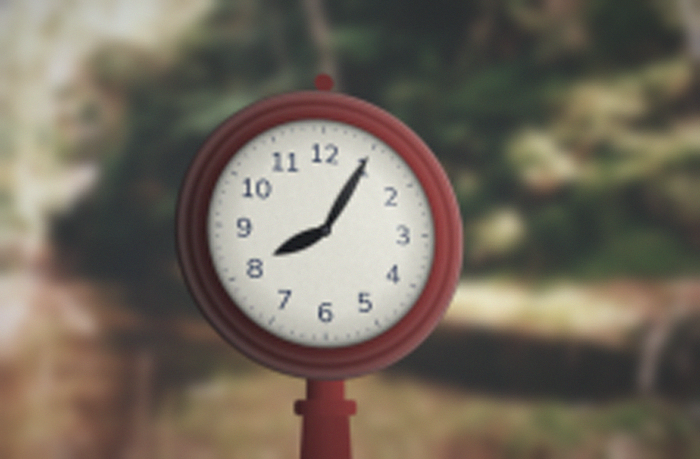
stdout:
{"hour": 8, "minute": 5}
